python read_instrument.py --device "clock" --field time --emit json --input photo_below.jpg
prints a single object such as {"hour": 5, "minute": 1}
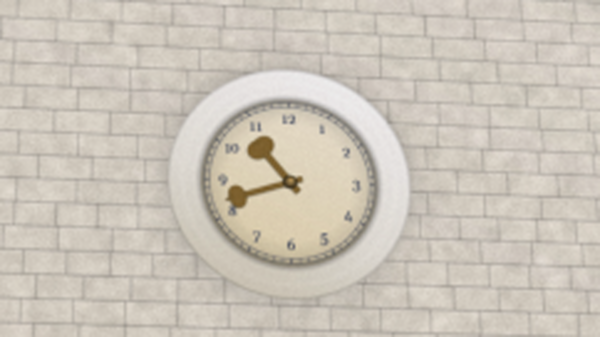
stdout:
{"hour": 10, "minute": 42}
